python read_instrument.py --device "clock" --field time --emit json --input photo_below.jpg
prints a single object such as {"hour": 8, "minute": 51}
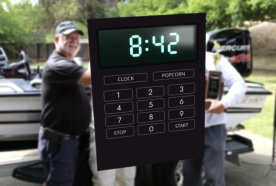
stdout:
{"hour": 8, "minute": 42}
